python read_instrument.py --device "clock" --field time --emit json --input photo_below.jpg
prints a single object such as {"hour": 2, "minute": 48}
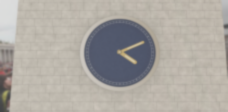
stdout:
{"hour": 4, "minute": 11}
